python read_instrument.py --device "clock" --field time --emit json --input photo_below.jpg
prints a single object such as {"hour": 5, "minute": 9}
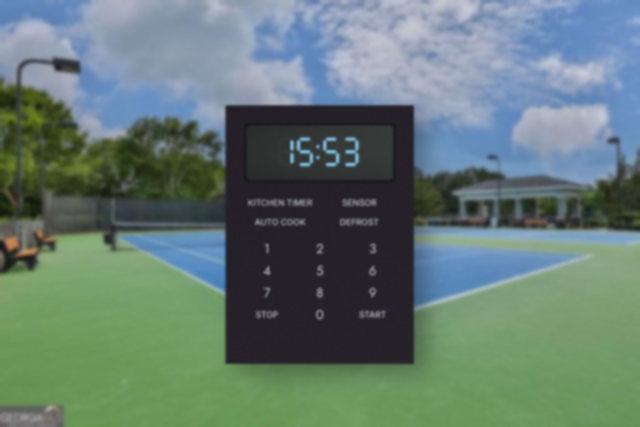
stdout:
{"hour": 15, "minute": 53}
